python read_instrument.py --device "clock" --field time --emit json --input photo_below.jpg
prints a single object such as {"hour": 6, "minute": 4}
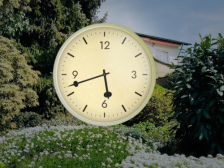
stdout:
{"hour": 5, "minute": 42}
